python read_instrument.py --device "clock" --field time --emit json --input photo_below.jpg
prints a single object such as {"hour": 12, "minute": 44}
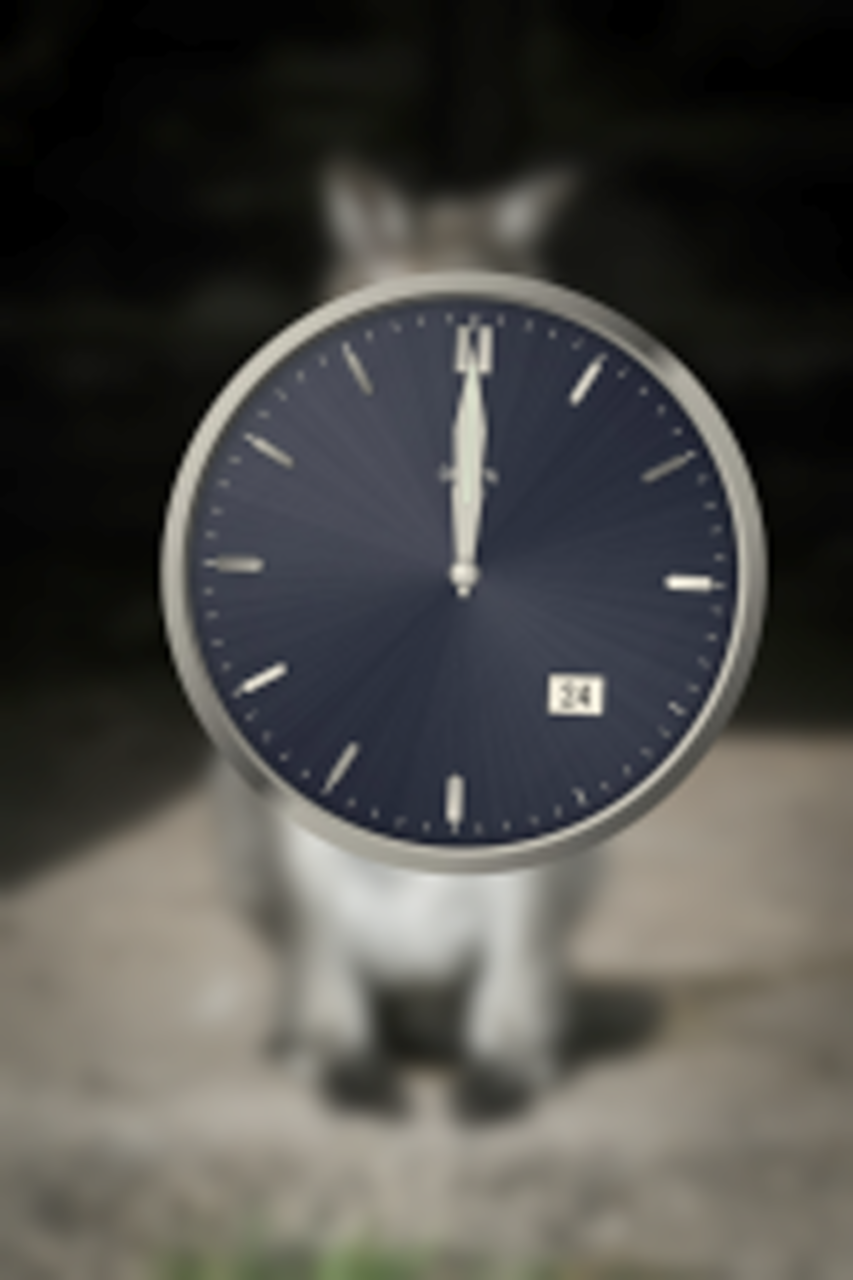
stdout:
{"hour": 12, "minute": 0}
